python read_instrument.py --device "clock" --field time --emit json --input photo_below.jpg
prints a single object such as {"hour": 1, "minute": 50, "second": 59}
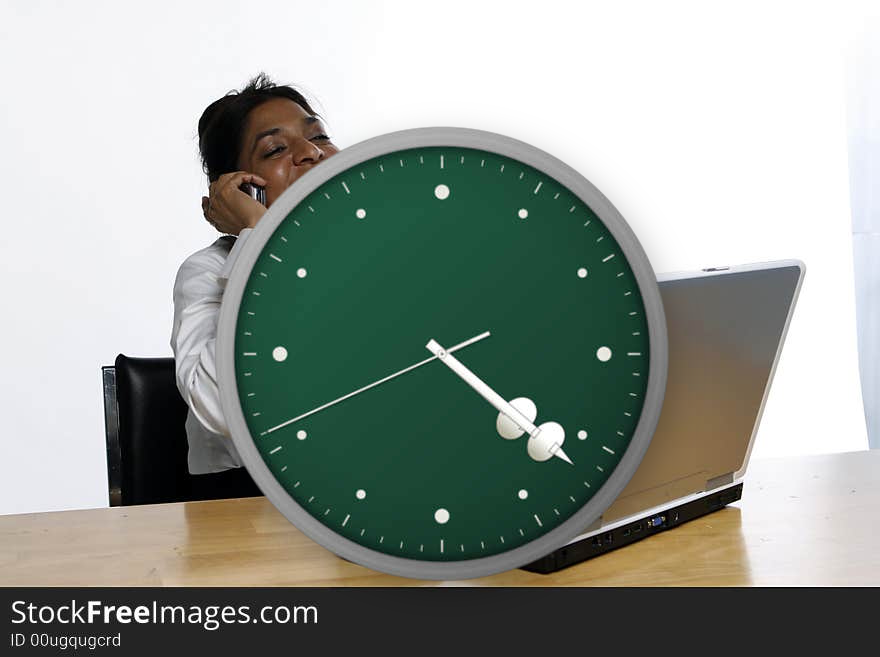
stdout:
{"hour": 4, "minute": 21, "second": 41}
